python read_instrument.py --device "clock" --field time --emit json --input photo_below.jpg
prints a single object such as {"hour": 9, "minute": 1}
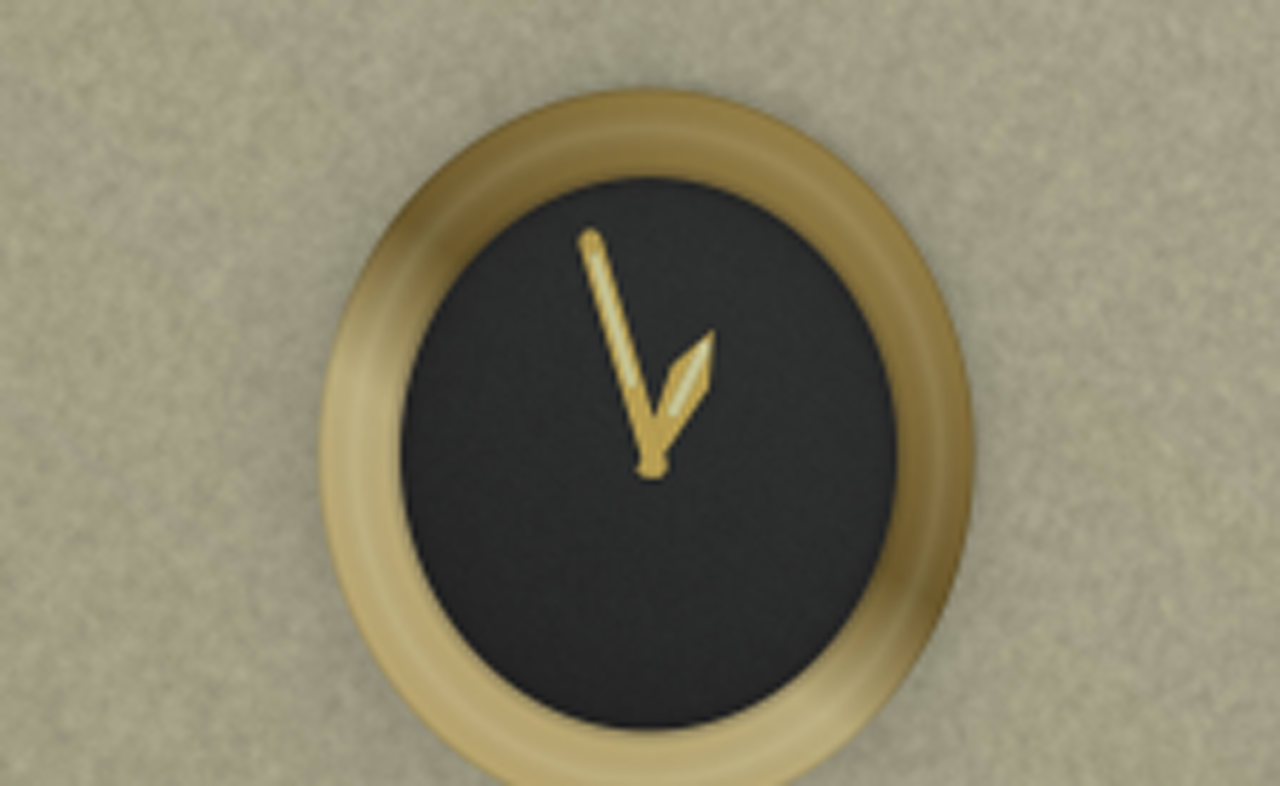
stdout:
{"hour": 12, "minute": 57}
